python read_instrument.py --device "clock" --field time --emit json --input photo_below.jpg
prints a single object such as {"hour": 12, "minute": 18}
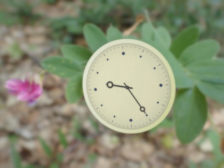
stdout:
{"hour": 9, "minute": 25}
